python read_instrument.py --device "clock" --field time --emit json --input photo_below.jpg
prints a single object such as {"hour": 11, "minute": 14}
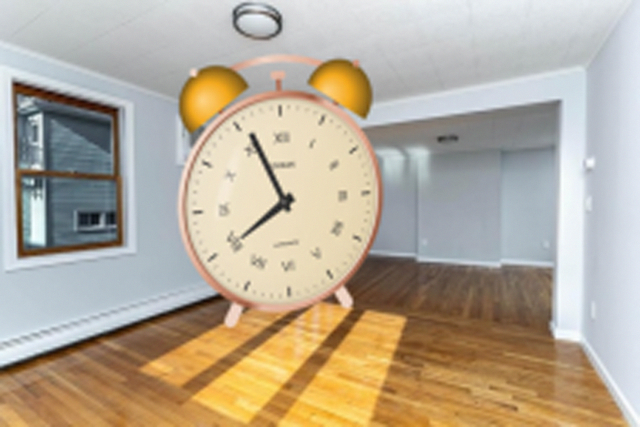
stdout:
{"hour": 7, "minute": 56}
